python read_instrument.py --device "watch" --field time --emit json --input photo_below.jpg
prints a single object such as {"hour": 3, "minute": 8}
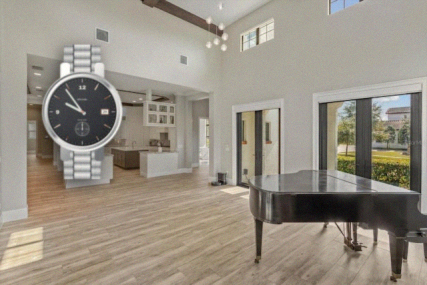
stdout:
{"hour": 9, "minute": 54}
